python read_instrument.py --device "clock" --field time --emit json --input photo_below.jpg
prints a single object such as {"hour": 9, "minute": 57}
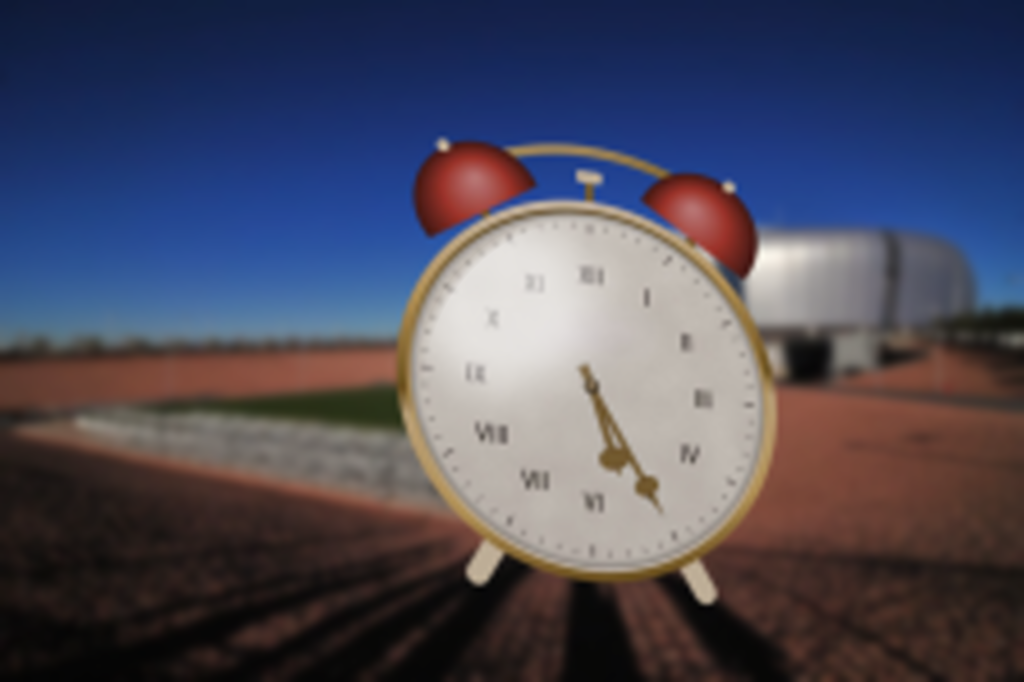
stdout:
{"hour": 5, "minute": 25}
